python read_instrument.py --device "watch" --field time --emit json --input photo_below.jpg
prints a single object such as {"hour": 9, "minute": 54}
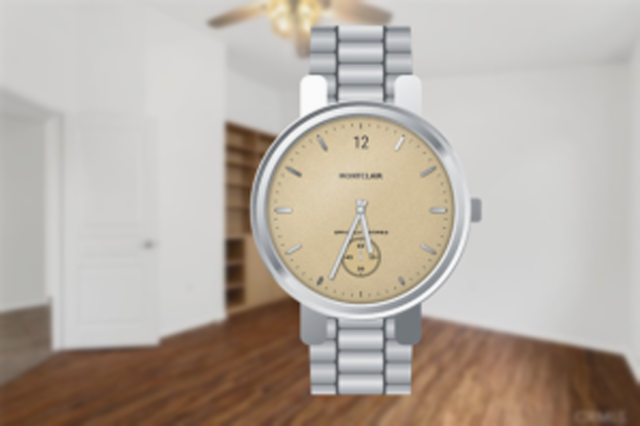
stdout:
{"hour": 5, "minute": 34}
